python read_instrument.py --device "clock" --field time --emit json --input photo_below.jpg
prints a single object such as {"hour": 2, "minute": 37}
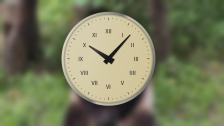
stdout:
{"hour": 10, "minute": 7}
